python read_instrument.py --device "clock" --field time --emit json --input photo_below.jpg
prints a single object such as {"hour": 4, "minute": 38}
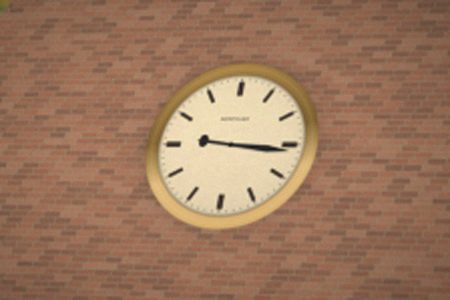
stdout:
{"hour": 9, "minute": 16}
